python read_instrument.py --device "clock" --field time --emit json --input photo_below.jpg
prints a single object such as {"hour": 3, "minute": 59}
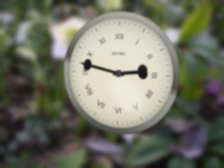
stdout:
{"hour": 2, "minute": 47}
